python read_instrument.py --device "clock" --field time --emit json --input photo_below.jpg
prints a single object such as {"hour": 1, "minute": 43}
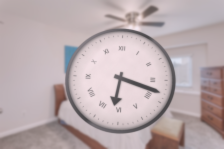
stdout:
{"hour": 6, "minute": 18}
